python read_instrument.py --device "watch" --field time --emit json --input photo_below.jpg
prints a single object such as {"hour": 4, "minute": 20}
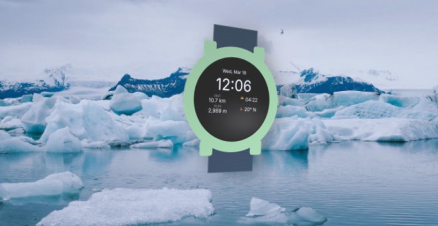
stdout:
{"hour": 12, "minute": 6}
